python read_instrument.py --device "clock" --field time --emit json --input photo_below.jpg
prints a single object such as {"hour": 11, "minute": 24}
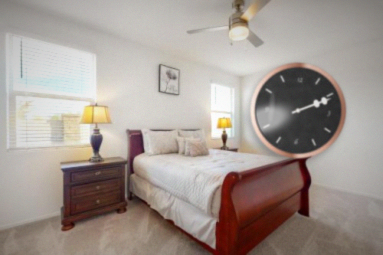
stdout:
{"hour": 2, "minute": 11}
